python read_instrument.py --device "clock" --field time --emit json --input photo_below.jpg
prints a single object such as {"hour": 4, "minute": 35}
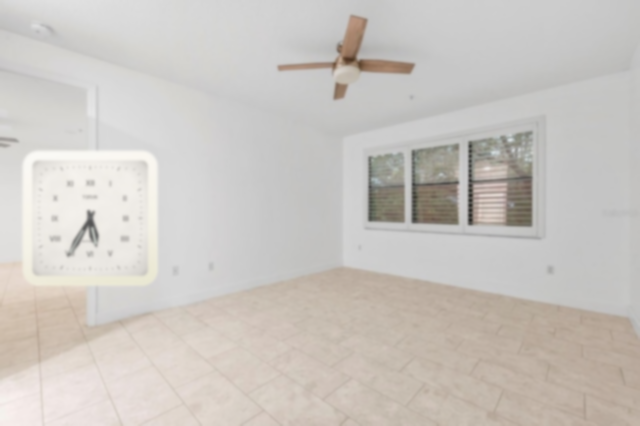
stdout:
{"hour": 5, "minute": 35}
